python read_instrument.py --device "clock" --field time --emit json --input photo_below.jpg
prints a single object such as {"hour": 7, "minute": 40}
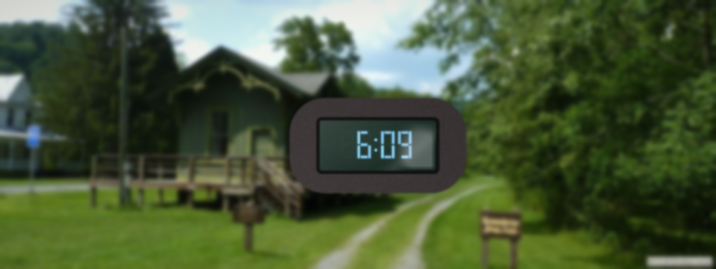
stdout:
{"hour": 6, "minute": 9}
